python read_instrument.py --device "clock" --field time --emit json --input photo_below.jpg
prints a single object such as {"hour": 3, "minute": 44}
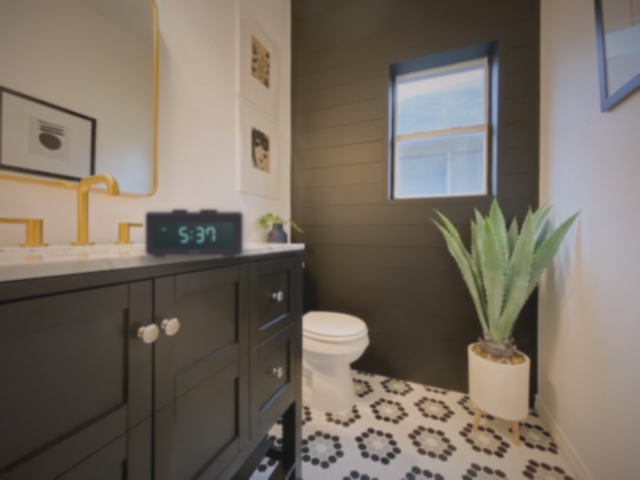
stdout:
{"hour": 5, "minute": 37}
